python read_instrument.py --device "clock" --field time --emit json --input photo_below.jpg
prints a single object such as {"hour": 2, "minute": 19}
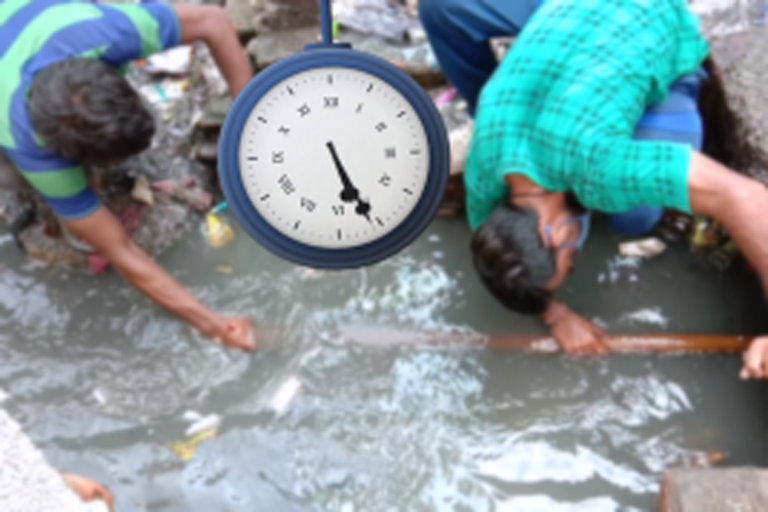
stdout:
{"hour": 5, "minute": 26}
